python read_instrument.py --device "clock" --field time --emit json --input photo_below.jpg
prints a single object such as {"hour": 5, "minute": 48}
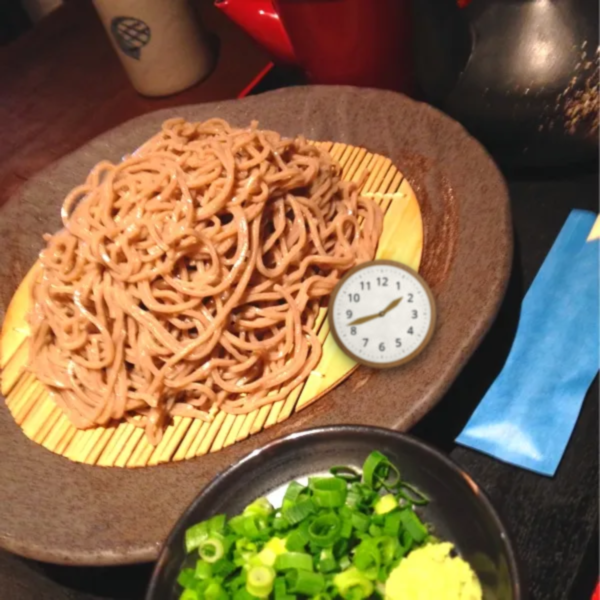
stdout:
{"hour": 1, "minute": 42}
